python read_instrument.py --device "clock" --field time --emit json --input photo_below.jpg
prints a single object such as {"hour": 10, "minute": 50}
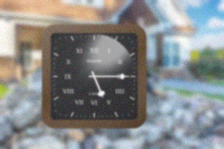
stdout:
{"hour": 5, "minute": 15}
